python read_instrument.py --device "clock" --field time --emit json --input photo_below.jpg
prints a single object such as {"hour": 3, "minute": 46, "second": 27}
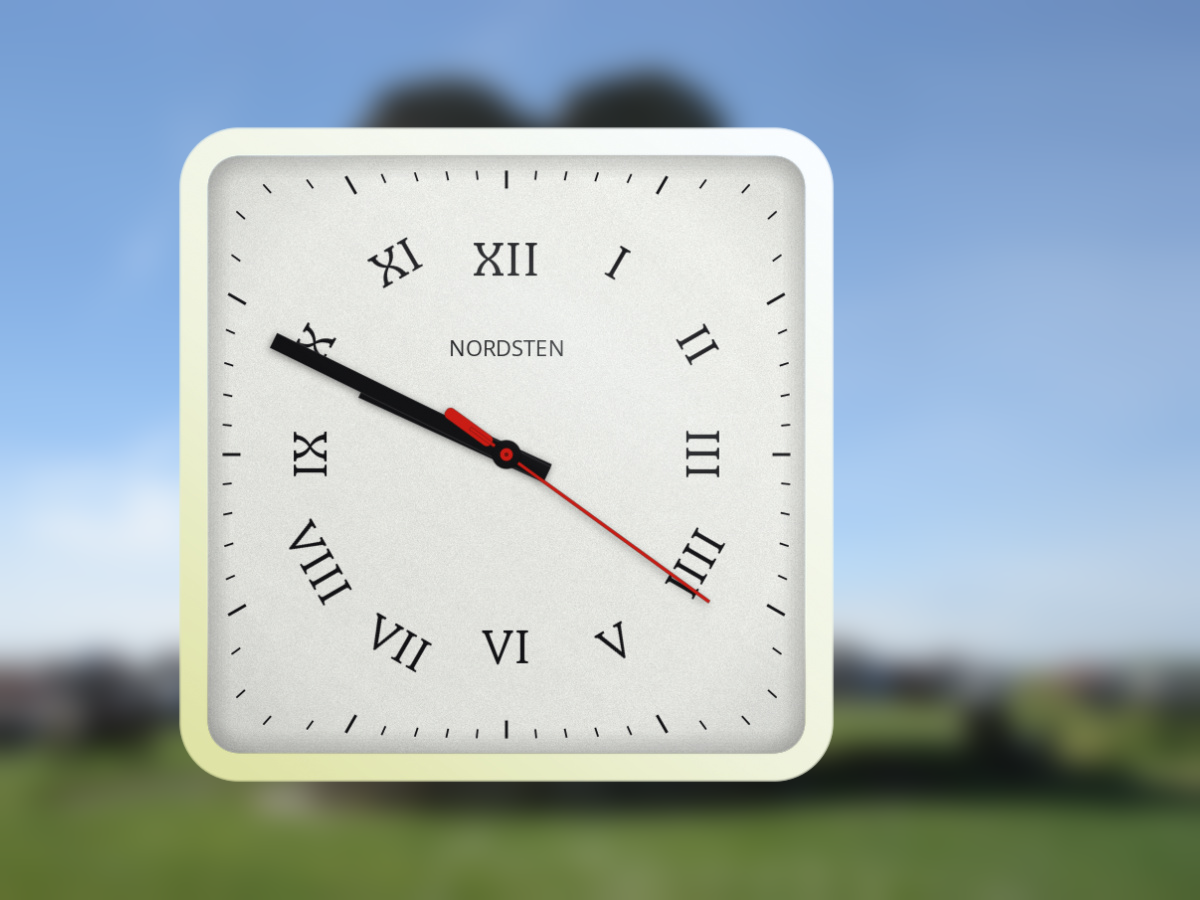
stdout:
{"hour": 9, "minute": 49, "second": 21}
